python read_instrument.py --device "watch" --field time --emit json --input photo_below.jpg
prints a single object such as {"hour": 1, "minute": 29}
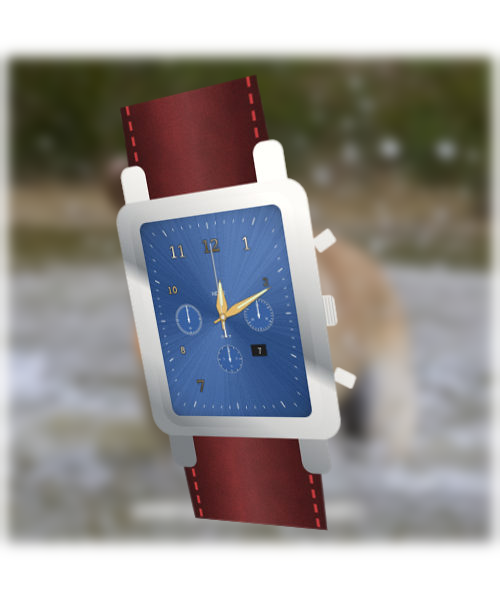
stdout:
{"hour": 12, "minute": 11}
